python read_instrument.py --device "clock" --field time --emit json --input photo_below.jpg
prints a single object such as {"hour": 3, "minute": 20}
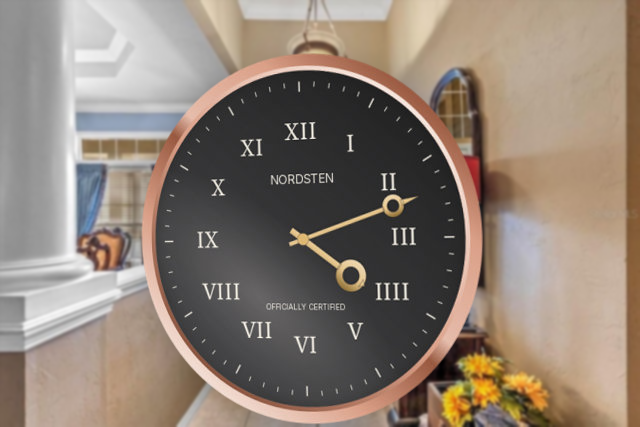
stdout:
{"hour": 4, "minute": 12}
